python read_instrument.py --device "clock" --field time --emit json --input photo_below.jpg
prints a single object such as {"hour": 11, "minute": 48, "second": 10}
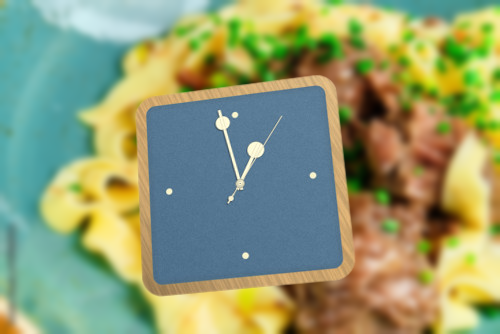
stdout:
{"hour": 12, "minute": 58, "second": 6}
